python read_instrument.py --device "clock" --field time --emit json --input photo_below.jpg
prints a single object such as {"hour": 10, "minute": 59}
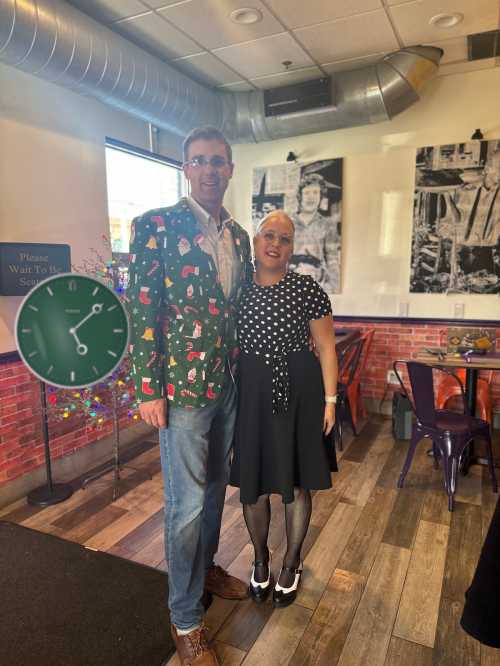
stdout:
{"hour": 5, "minute": 8}
